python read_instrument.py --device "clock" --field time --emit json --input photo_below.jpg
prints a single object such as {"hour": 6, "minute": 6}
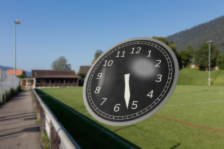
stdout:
{"hour": 5, "minute": 27}
